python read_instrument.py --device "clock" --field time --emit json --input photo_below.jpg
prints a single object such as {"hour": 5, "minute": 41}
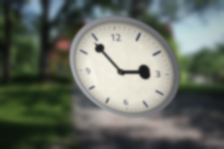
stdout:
{"hour": 2, "minute": 54}
